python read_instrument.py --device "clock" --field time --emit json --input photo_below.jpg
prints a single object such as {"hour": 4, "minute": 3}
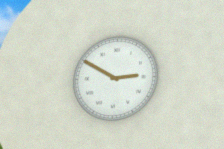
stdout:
{"hour": 2, "minute": 50}
